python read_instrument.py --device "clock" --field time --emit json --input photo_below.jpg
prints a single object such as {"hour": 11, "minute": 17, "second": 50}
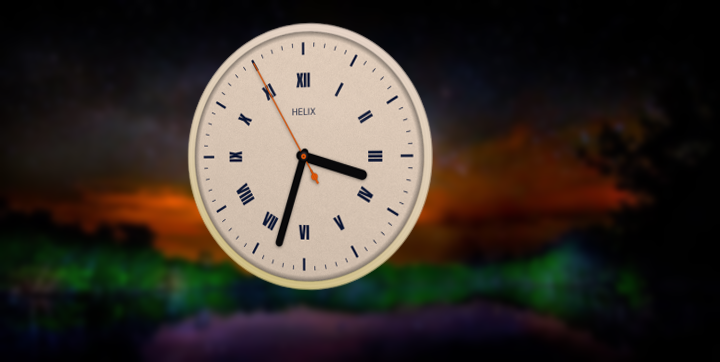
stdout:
{"hour": 3, "minute": 32, "second": 55}
